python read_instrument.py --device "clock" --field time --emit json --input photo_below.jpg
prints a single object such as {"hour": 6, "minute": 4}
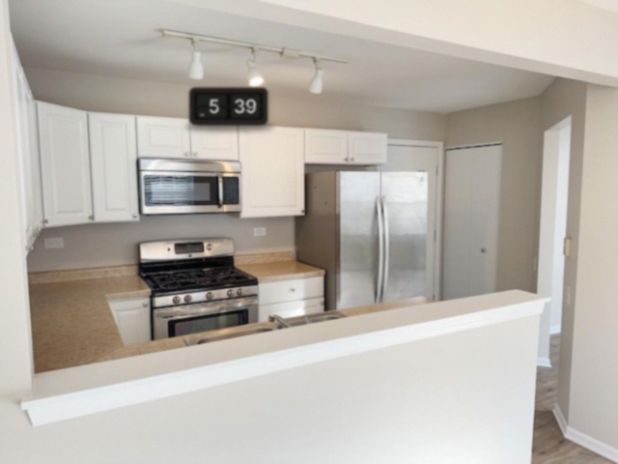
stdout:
{"hour": 5, "minute": 39}
